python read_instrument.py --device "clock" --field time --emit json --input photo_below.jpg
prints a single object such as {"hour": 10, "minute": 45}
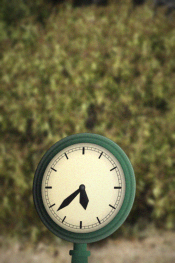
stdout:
{"hour": 5, "minute": 38}
